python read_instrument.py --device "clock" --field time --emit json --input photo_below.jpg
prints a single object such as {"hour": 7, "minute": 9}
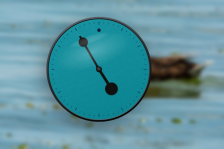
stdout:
{"hour": 4, "minute": 55}
